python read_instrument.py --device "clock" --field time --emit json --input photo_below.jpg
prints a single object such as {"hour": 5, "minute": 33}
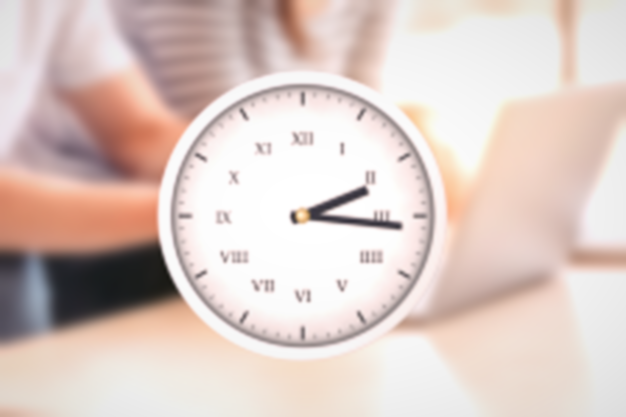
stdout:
{"hour": 2, "minute": 16}
